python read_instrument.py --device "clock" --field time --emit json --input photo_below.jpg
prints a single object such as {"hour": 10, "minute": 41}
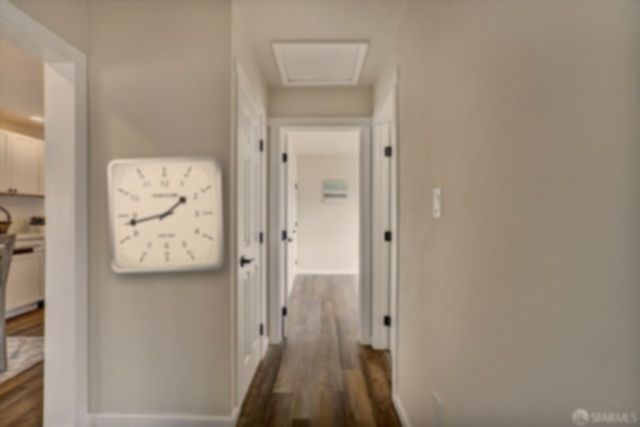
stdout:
{"hour": 1, "minute": 43}
